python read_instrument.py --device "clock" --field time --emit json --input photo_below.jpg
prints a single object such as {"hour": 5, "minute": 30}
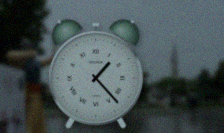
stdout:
{"hour": 1, "minute": 23}
